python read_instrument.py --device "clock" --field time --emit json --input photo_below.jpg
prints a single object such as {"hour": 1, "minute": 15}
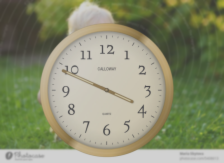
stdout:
{"hour": 3, "minute": 49}
